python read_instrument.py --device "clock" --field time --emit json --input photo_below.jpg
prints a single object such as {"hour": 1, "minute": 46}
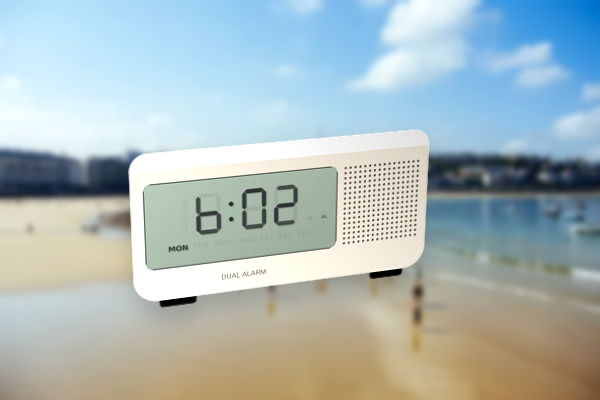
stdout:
{"hour": 6, "minute": 2}
